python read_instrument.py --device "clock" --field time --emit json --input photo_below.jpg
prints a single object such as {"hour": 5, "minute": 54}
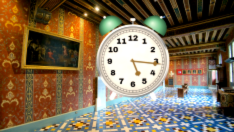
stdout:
{"hour": 5, "minute": 16}
